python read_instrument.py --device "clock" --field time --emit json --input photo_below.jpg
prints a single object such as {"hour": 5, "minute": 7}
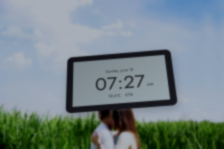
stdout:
{"hour": 7, "minute": 27}
